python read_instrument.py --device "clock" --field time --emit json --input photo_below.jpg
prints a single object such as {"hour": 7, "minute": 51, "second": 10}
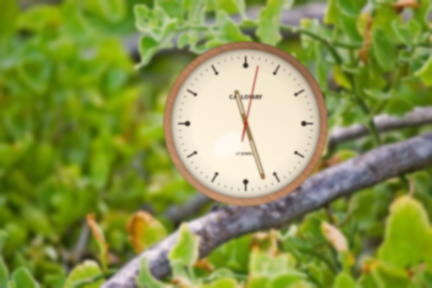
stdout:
{"hour": 11, "minute": 27, "second": 2}
